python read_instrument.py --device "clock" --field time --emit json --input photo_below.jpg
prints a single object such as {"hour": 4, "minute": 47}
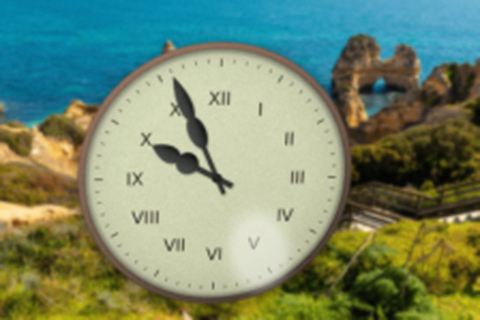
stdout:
{"hour": 9, "minute": 56}
